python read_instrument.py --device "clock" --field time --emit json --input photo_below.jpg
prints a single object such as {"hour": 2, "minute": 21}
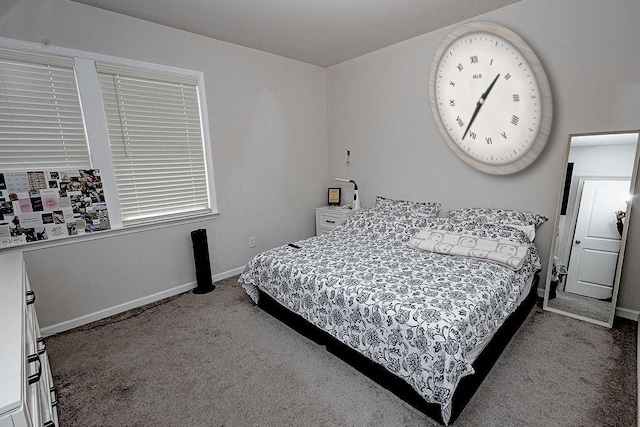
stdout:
{"hour": 1, "minute": 37}
